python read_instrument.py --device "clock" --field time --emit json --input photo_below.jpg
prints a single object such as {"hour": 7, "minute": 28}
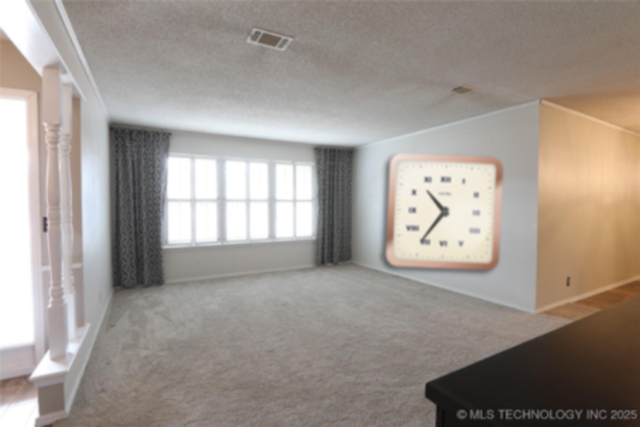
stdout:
{"hour": 10, "minute": 36}
